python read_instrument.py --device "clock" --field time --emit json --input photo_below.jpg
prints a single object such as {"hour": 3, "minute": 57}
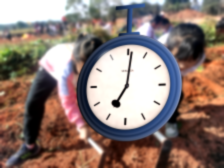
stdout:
{"hour": 7, "minute": 1}
